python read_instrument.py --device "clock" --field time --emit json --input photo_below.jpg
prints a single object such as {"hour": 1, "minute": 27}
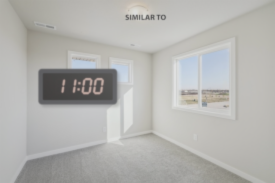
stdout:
{"hour": 11, "minute": 0}
